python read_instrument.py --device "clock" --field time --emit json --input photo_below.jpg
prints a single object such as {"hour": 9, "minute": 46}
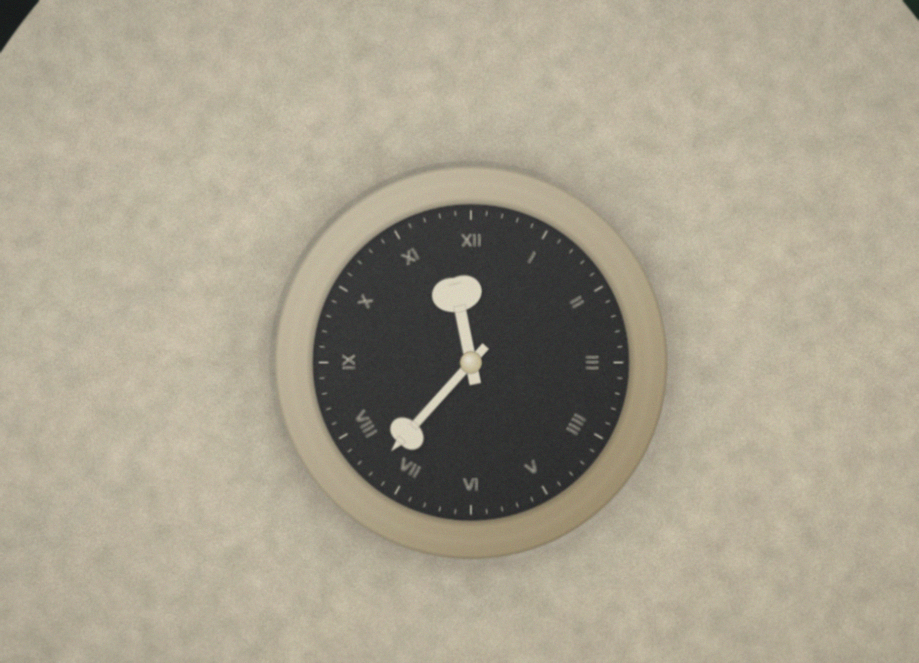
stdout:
{"hour": 11, "minute": 37}
